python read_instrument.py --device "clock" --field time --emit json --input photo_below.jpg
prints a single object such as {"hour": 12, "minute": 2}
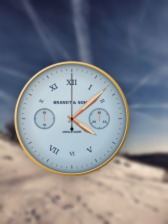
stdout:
{"hour": 4, "minute": 8}
